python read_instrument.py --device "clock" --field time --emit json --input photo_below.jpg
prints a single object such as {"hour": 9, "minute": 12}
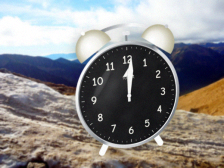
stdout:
{"hour": 12, "minute": 1}
